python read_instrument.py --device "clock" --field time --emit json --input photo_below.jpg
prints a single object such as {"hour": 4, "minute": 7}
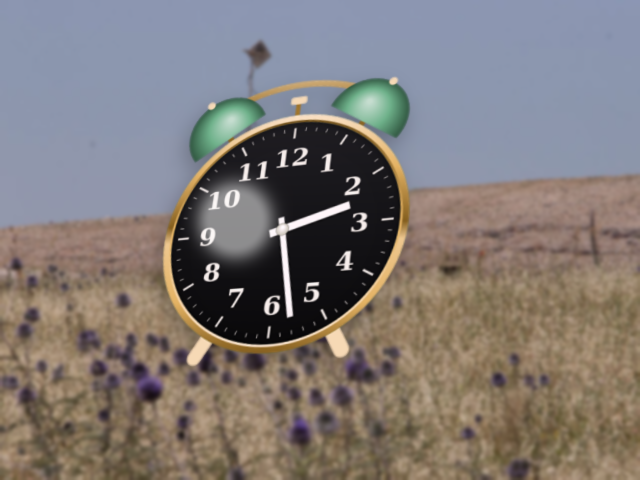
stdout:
{"hour": 2, "minute": 28}
